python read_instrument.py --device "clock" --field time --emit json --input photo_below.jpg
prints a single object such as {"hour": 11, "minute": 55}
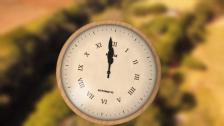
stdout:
{"hour": 11, "minute": 59}
